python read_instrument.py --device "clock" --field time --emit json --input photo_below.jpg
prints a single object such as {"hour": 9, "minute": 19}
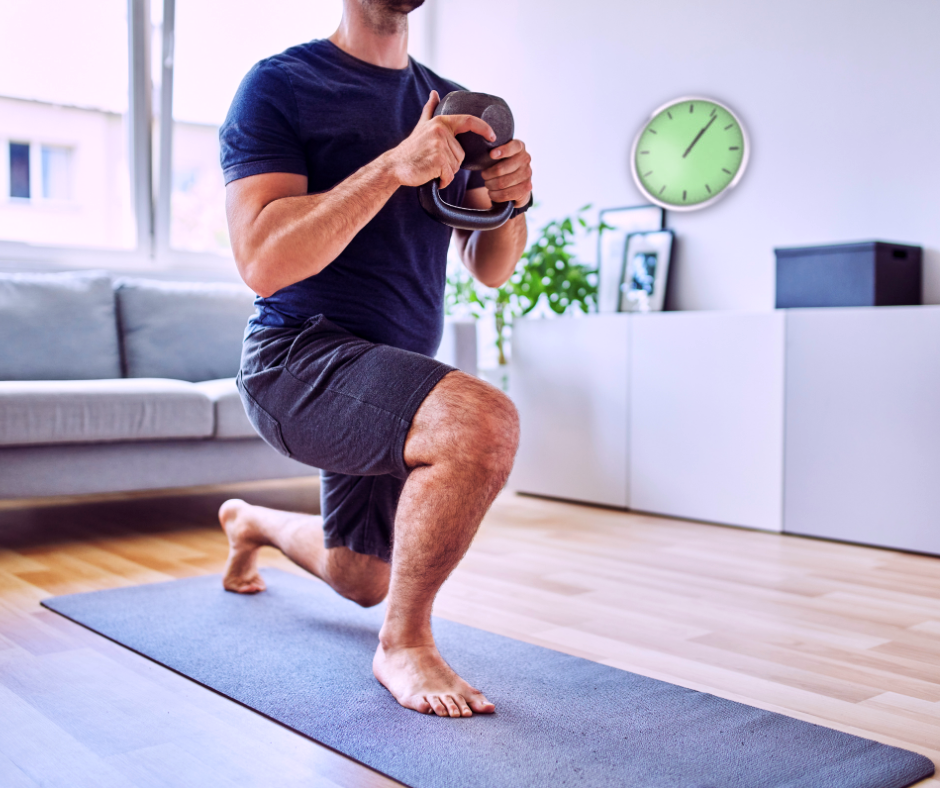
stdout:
{"hour": 1, "minute": 6}
